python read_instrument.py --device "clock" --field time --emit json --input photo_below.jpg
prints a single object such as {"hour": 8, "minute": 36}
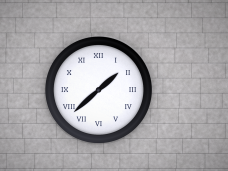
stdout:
{"hour": 1, "minute": 38}
